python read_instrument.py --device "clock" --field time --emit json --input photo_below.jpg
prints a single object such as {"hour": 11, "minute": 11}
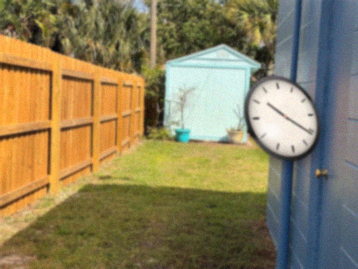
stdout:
{"hour": 10, "minute": 21}
